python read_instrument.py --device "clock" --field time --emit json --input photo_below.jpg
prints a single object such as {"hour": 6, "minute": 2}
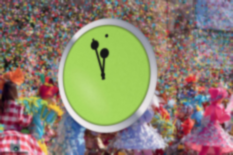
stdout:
{"hour": 11, "minute": 56}
